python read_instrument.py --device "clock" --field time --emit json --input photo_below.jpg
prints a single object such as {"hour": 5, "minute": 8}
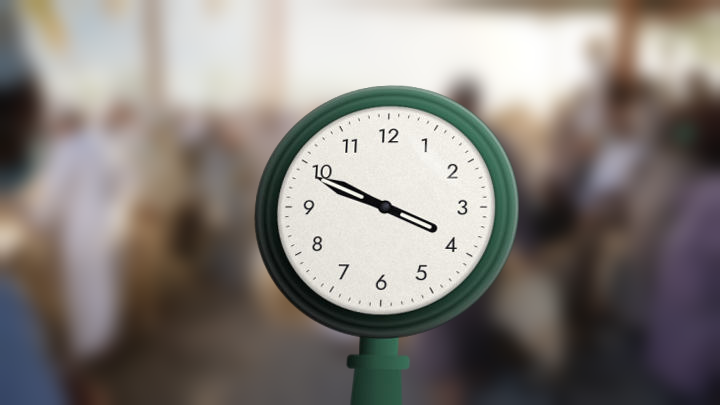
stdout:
{"hour": 3, "minute": 49}
